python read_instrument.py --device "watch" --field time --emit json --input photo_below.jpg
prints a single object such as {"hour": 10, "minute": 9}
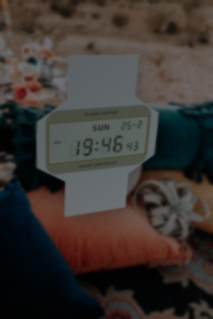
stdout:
{"hour": 19, "minute": 46}
